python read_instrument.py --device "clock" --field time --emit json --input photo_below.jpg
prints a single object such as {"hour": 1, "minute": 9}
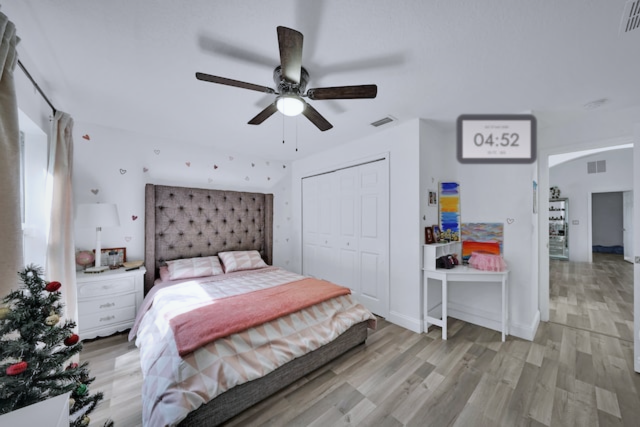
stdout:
{"hour": 4, "minute": 52}
